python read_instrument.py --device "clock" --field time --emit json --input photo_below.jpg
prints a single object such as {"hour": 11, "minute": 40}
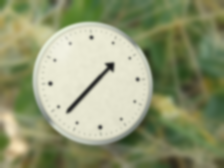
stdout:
{"hour": 1, "minute": 38}
